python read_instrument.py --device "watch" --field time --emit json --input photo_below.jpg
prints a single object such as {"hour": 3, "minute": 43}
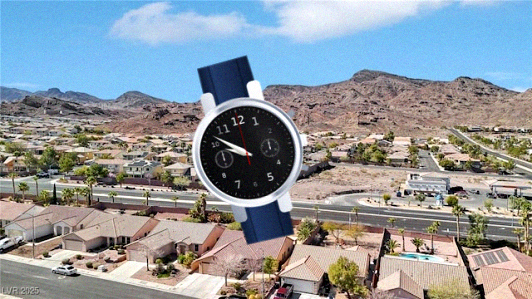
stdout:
{"hour": 9, "minute": 52}
